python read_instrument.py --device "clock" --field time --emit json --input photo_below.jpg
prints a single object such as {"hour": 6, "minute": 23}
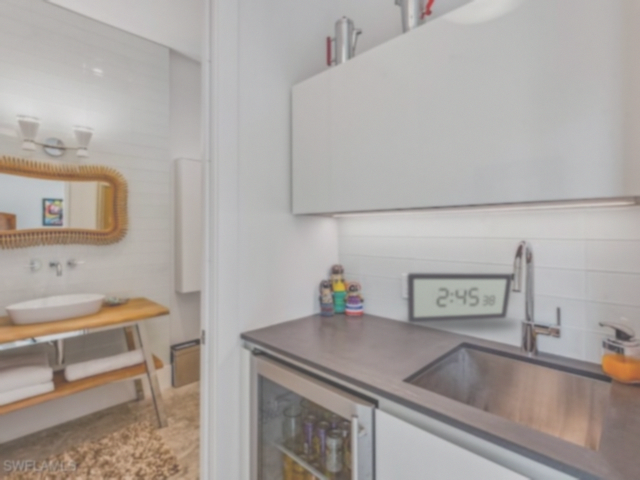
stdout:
{"hour": 2, "minute": 45}
